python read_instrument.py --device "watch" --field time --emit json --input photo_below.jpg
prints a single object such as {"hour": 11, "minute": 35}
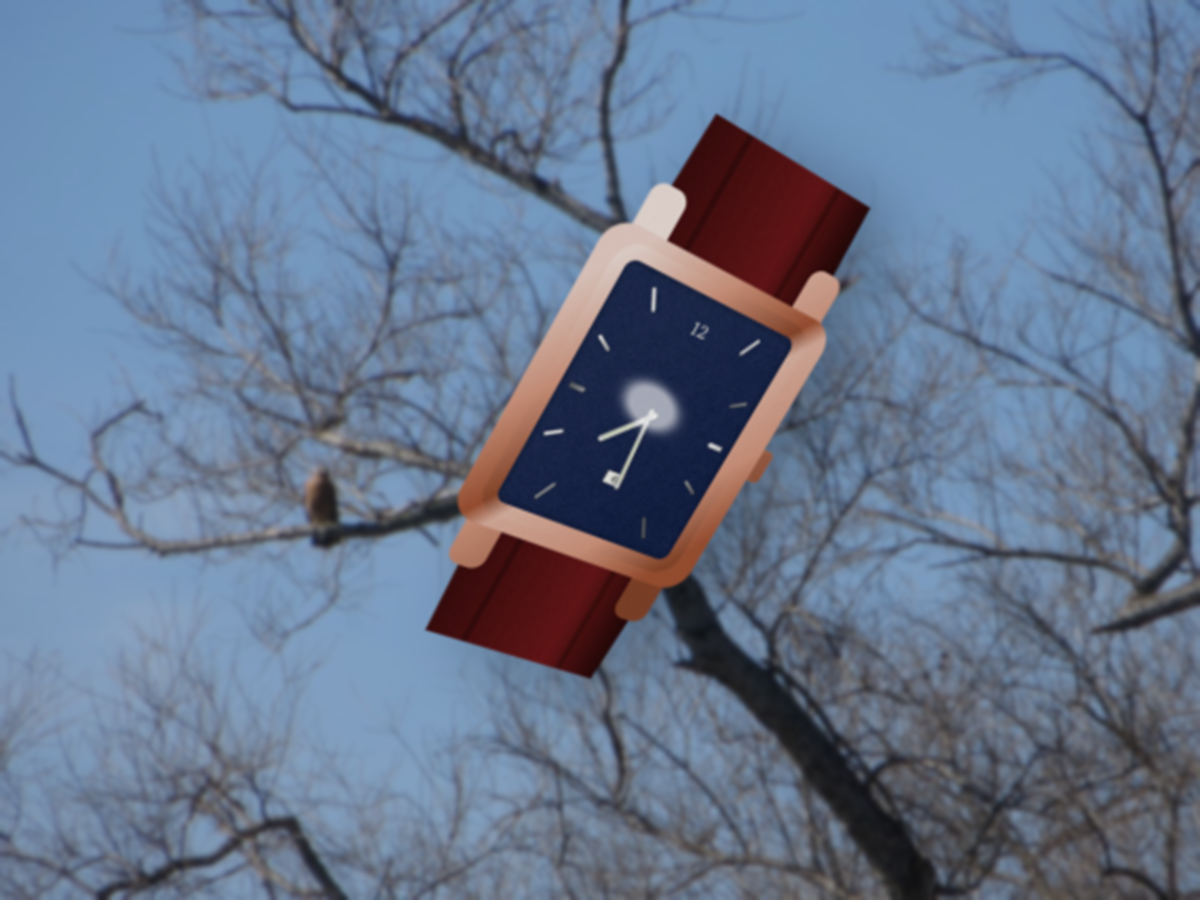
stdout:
{"hour": 7, "minute": 29}
